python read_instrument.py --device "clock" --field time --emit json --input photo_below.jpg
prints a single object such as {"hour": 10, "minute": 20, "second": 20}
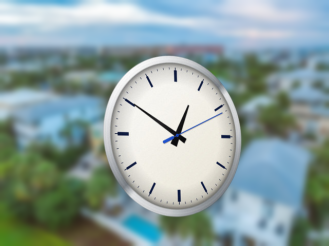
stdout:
{"hour": 12, "minute": 50, "second": 11}
